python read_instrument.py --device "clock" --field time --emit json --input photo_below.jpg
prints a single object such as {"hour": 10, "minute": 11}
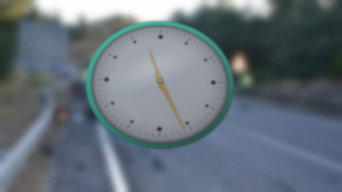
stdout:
{"hour": 11, "minute": 26}
